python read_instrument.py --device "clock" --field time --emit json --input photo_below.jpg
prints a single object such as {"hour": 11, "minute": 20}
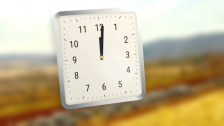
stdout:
{"hour": 12, "minute": 1}
